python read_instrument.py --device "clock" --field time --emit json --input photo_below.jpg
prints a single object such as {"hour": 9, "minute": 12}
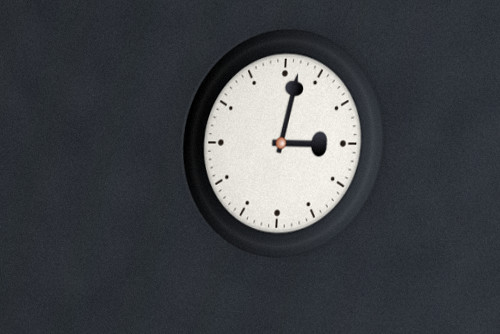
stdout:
{"hour": 3, "minute": 2}
